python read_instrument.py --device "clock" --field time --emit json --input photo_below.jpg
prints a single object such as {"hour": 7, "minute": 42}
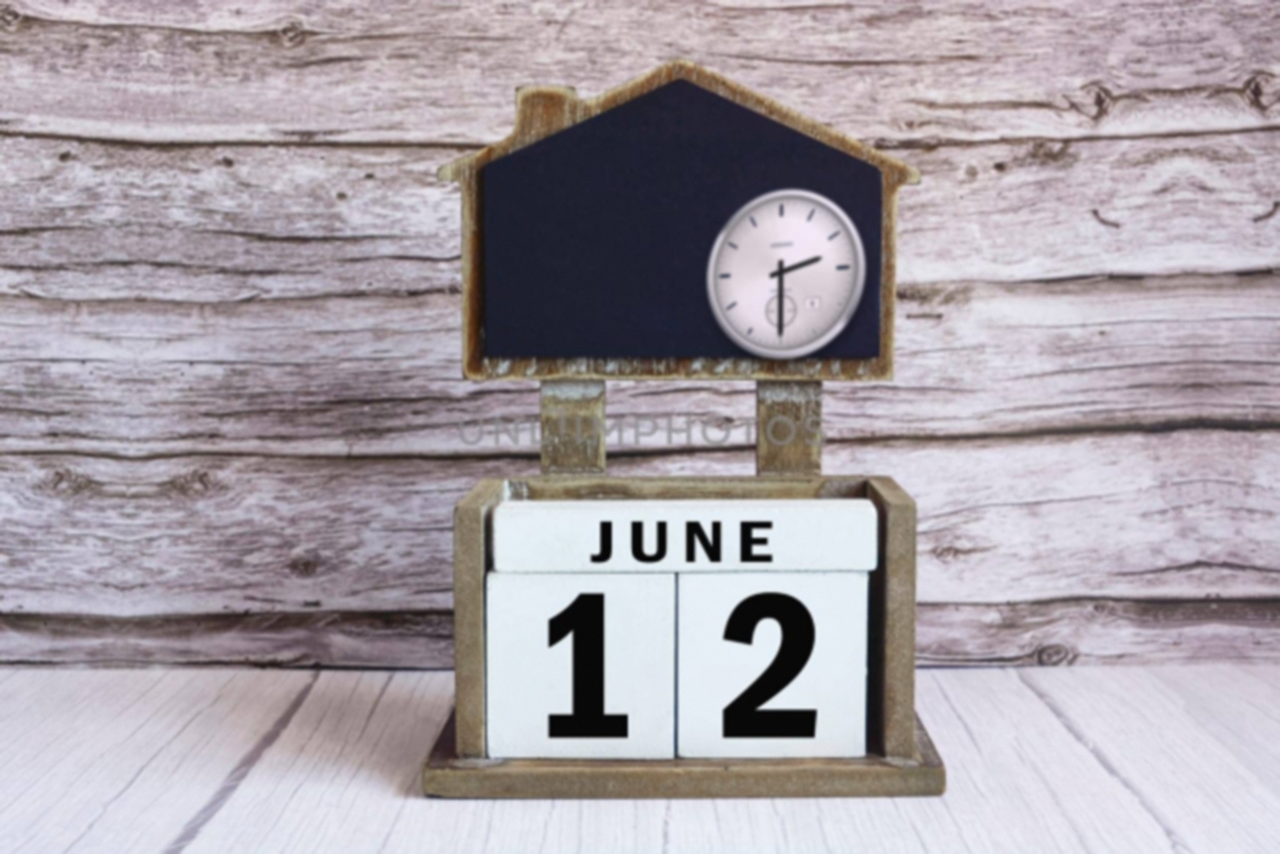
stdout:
{"hour": 2, "minute": 30}
